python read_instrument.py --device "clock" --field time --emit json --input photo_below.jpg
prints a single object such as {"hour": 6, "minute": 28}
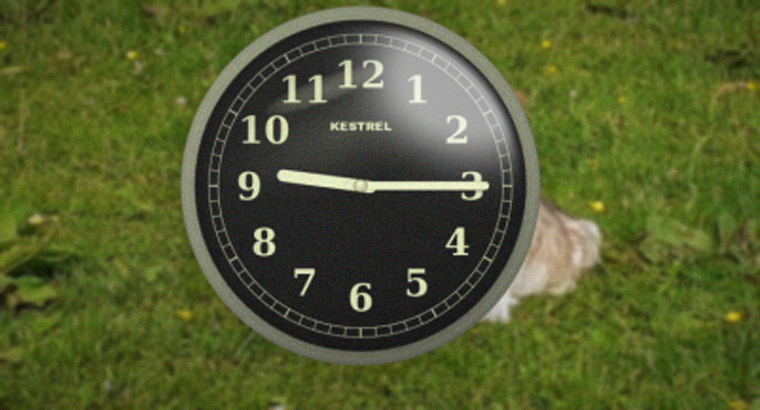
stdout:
{"hour": 9, "minute": 15}
